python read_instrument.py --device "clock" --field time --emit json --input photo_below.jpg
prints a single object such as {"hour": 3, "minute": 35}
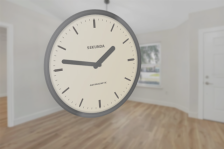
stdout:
{"hour": 1, "minute": 47}
